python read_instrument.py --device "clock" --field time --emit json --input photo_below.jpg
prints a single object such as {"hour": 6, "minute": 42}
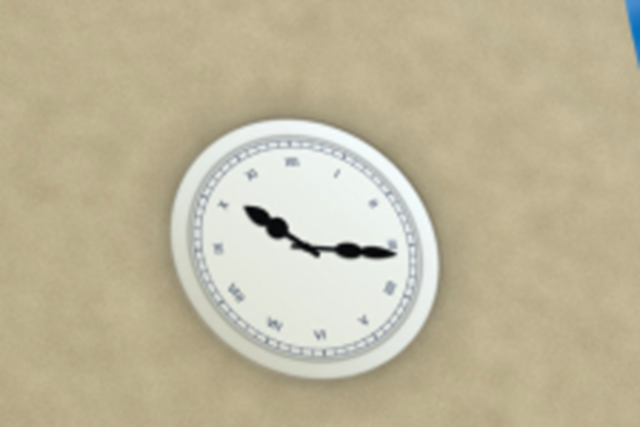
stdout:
{"hour": 10, "minute": 16}
